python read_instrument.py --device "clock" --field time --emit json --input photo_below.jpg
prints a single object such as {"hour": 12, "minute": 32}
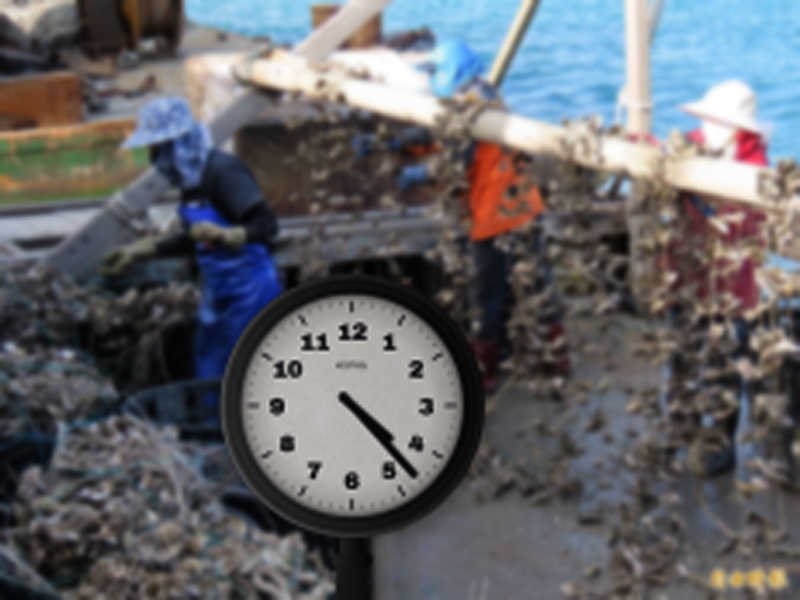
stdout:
{"hour": 4, "minute": 23}
